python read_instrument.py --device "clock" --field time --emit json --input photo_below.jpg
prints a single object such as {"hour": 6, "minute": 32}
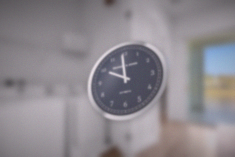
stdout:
{"hour": 9, "minute": 59}
